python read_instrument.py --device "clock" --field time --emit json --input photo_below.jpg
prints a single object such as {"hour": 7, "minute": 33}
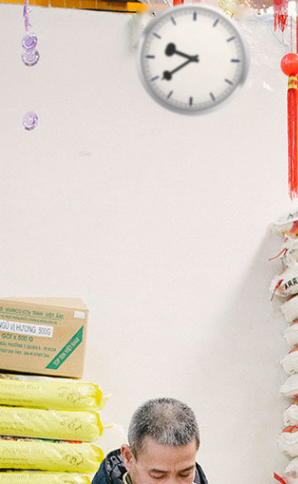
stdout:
{"hour": 9, "minute": 39}
